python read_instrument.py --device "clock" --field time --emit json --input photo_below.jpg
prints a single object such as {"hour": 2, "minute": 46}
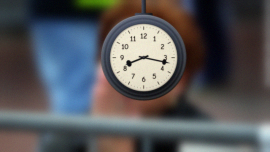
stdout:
{"hour": 8, "minute": 17}
